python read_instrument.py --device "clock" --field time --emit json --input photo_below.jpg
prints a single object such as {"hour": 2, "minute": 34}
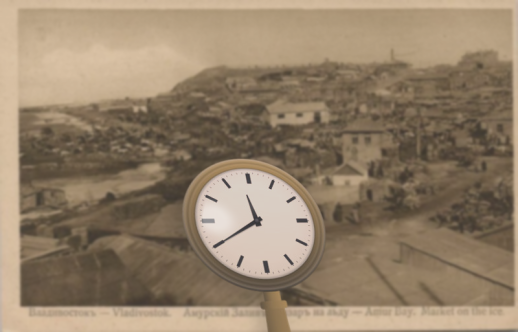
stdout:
{"hour": 11, "minute": 40}
